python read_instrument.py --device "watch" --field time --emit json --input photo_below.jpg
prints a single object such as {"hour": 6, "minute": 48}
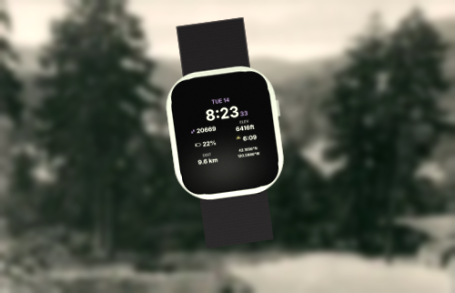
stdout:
{"hour": 8, "minute": 23}
